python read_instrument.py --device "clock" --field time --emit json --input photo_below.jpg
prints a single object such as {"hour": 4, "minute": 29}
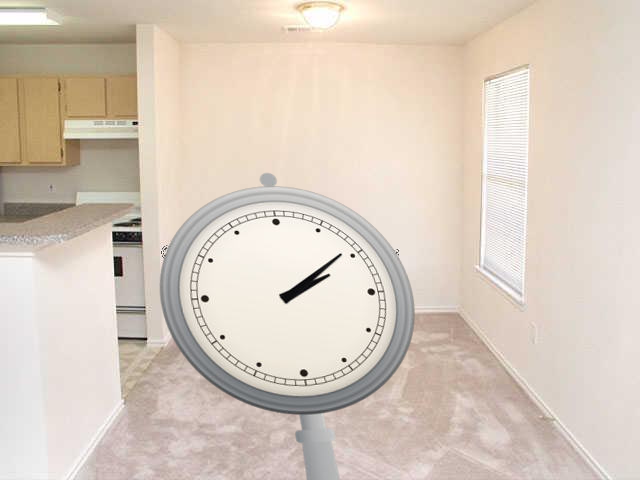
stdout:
{"hour": 2, "minute": 9}
